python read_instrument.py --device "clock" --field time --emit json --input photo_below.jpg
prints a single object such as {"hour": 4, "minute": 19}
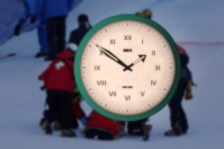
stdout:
{"hour": 1, "minute": 51}
